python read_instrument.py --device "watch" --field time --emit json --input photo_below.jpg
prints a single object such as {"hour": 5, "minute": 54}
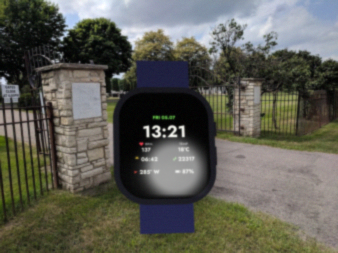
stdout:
{"hour": 13, "minute": 21}
